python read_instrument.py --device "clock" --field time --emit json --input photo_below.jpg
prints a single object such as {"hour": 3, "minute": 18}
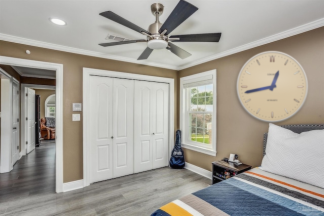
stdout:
{"hour": 12, "minute": 43}
